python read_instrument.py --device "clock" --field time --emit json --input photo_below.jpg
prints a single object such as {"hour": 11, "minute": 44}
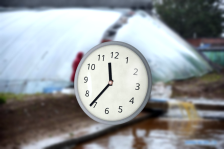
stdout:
{"hour": 11, "minute": 36}
